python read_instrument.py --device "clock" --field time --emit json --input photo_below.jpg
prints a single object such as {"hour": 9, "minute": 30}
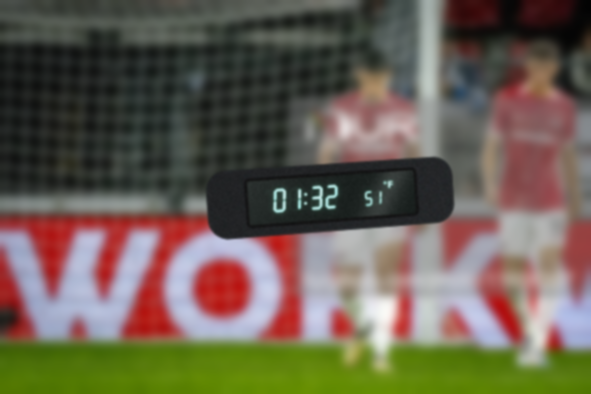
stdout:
{"hour": 1, "minute": 32}
